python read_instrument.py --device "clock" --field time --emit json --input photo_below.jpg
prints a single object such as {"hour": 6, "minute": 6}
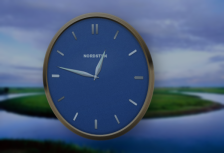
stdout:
{"hour": 12, "minute": 47}
